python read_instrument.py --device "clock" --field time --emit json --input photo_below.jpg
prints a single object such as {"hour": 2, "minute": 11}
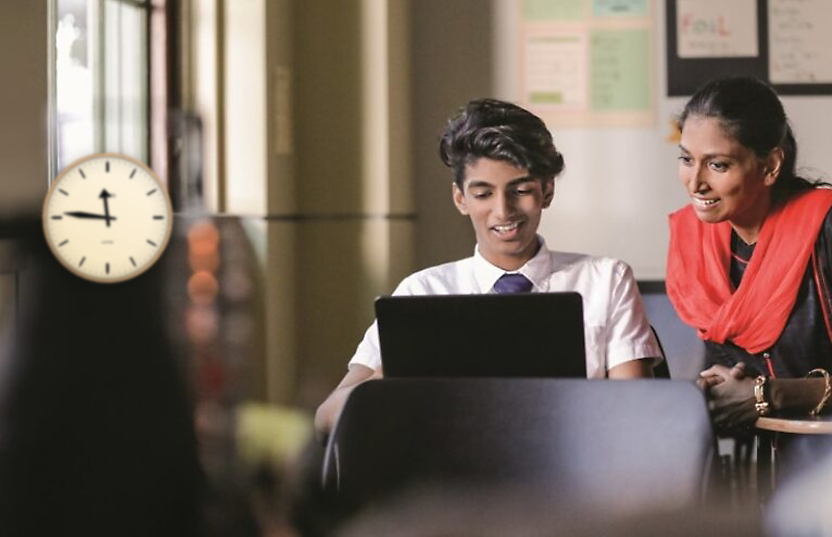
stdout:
{"hour": 11, "minute": 46}
